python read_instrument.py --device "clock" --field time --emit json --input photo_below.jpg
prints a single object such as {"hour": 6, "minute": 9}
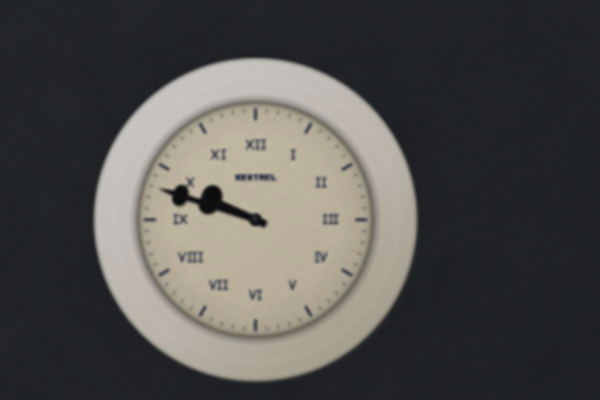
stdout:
{"hour": 9, "minute": 48}
